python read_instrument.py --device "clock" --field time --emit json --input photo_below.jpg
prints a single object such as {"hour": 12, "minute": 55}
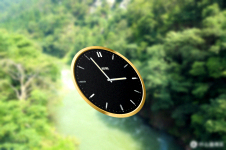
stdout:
{"hour": 2, "minute": 56}
